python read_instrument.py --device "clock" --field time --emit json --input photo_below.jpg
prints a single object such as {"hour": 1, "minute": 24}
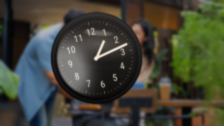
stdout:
{"hour": 1, "minute": 13}
